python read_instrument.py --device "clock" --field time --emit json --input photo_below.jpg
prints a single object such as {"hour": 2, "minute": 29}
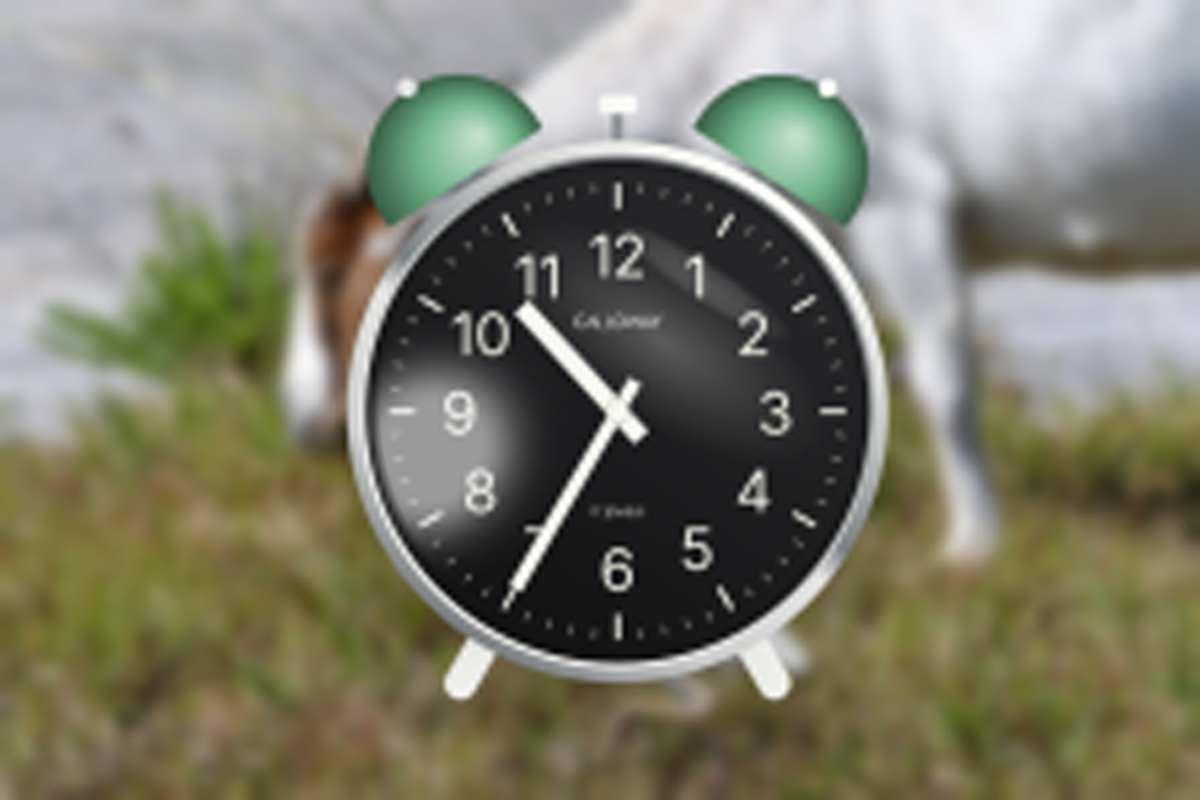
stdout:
{"hour": 10, "minute": 35}
